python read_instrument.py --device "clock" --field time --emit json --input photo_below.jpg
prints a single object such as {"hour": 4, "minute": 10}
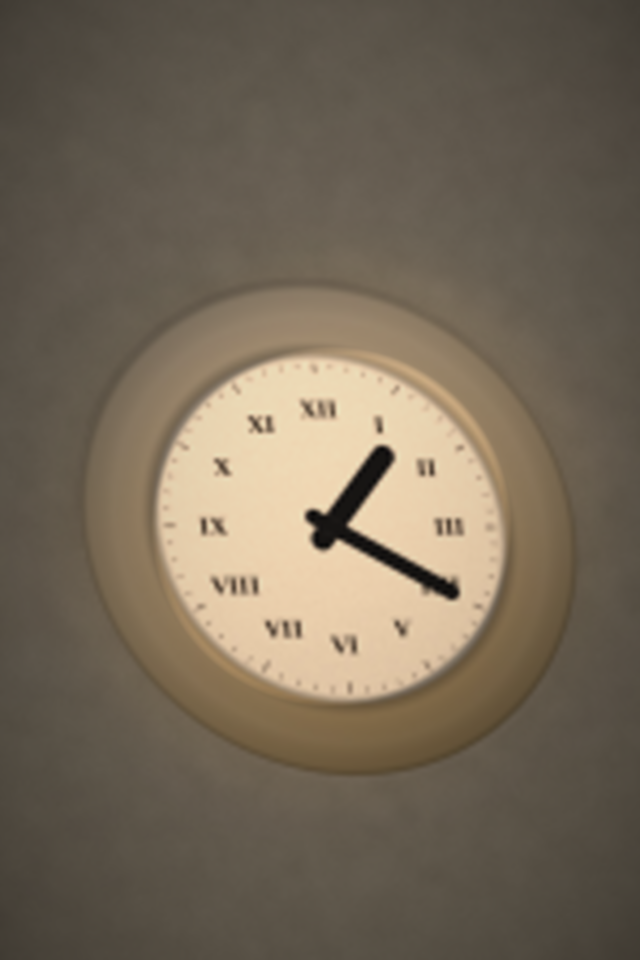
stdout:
{"hour": 1, "minute": 20}
